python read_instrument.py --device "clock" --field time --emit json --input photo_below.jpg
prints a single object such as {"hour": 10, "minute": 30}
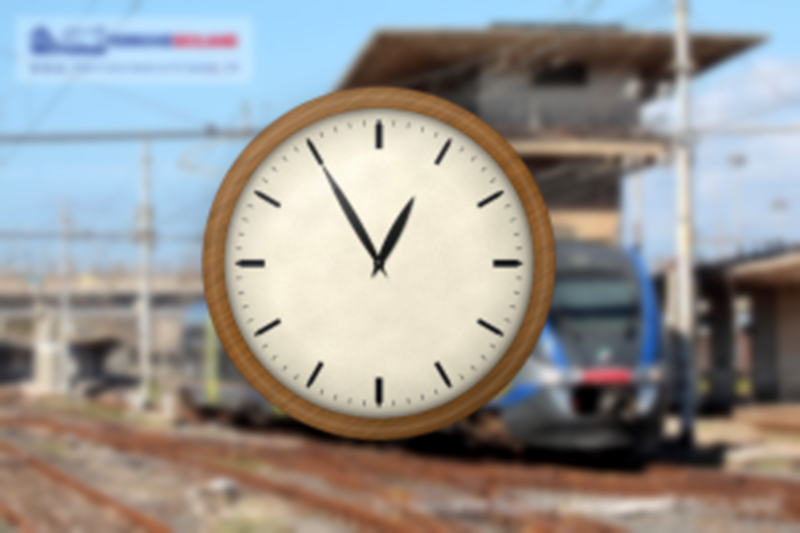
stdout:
{"hour": 12, "minute": 55}
